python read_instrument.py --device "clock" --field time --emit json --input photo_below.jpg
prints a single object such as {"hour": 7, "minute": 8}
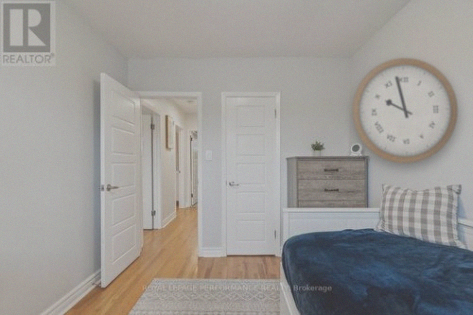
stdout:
{"hour": 9, "minute": 58}
